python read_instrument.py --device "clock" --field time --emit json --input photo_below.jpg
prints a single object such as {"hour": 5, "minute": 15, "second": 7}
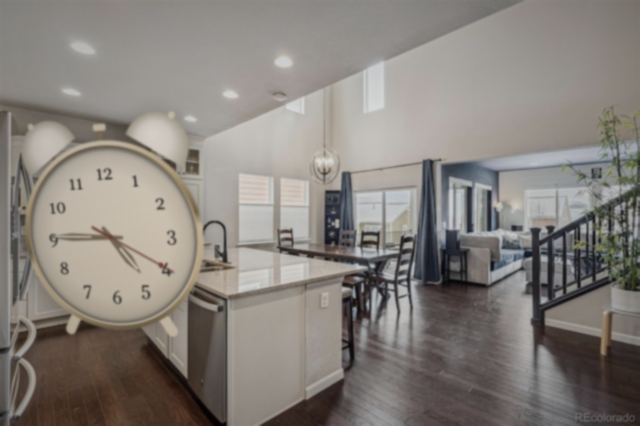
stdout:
{"hour": 4, "minute": 45, "second": 20}
